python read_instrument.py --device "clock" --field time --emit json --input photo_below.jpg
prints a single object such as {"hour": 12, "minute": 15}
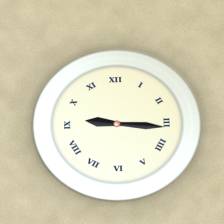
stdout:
{"hour": 9, "minute": 16}
